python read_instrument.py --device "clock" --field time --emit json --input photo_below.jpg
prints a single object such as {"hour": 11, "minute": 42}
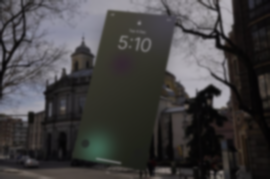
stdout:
{"hour": 5, "minute": 10}
